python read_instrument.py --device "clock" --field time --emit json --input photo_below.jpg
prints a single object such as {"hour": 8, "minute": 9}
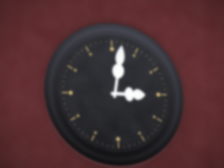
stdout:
{"hour": 3, "minute": 2}
